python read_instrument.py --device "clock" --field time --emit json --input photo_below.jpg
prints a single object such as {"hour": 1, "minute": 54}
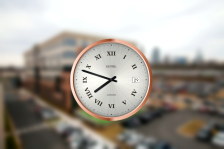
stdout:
{"hour": 7, "minute": 48}
